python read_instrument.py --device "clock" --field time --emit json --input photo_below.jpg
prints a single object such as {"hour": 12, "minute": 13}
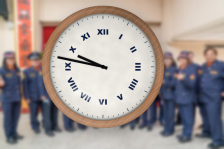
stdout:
{"hour": 9, "minute": 47}
